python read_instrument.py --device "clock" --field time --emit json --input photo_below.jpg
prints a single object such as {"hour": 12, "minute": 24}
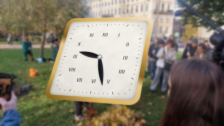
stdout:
{"hour": 9, "minute": 27}
